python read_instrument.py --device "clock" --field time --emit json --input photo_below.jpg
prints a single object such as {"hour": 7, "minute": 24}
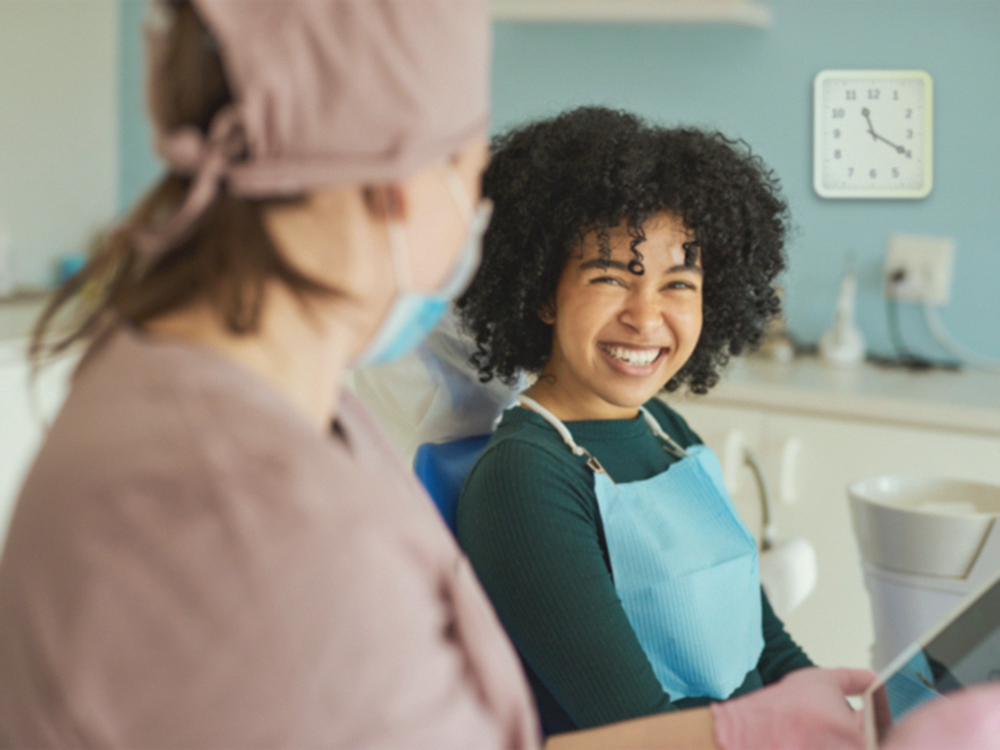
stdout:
{"hour": 11, "minute": 20}
